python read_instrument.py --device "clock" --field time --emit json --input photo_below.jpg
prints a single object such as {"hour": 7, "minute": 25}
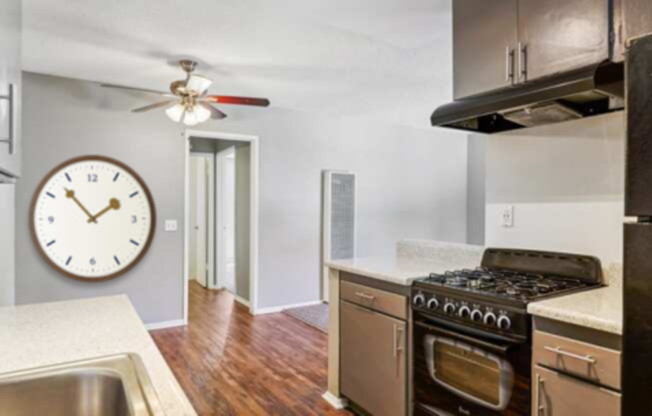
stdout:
{"hour": 1, "minute": 53}
